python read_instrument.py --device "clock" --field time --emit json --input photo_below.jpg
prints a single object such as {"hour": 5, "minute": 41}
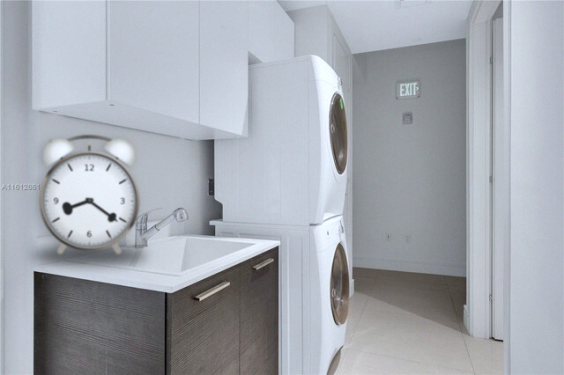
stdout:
{"hour": 8, "minute": 21}
